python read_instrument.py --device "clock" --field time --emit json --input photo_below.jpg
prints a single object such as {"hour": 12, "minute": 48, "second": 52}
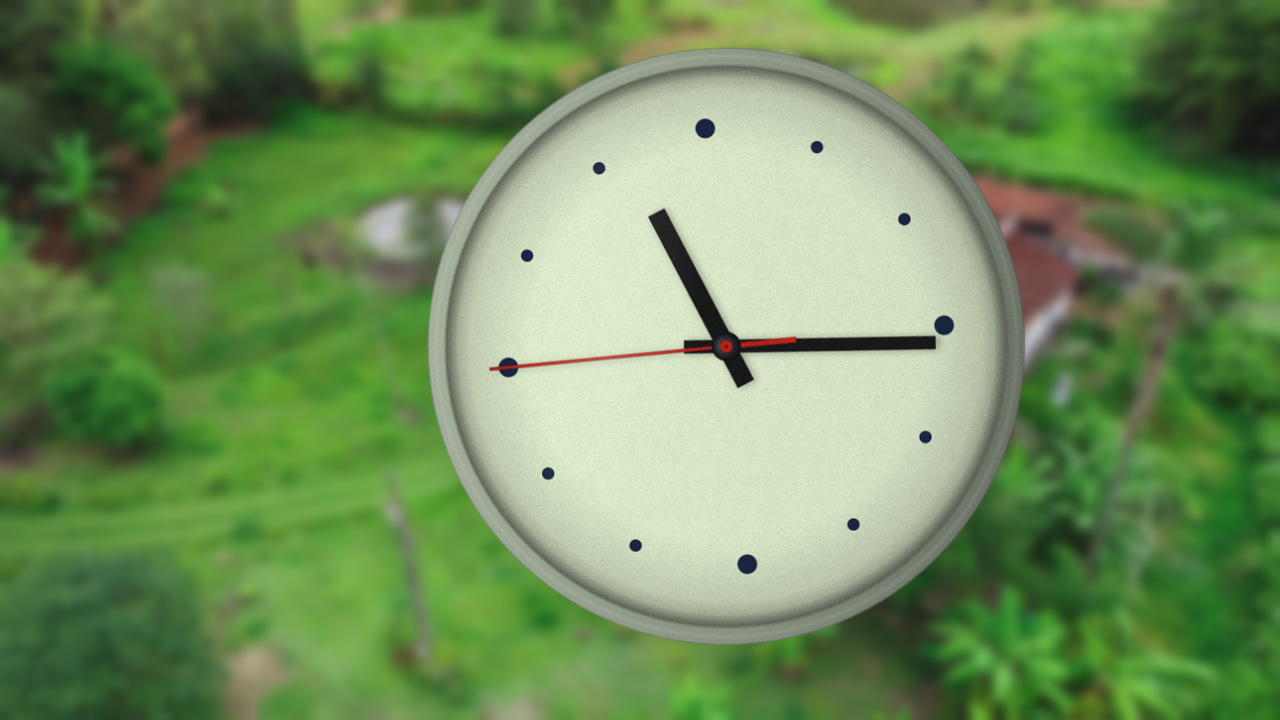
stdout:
{"hour": 11, "minute": 15, "second": 45}
